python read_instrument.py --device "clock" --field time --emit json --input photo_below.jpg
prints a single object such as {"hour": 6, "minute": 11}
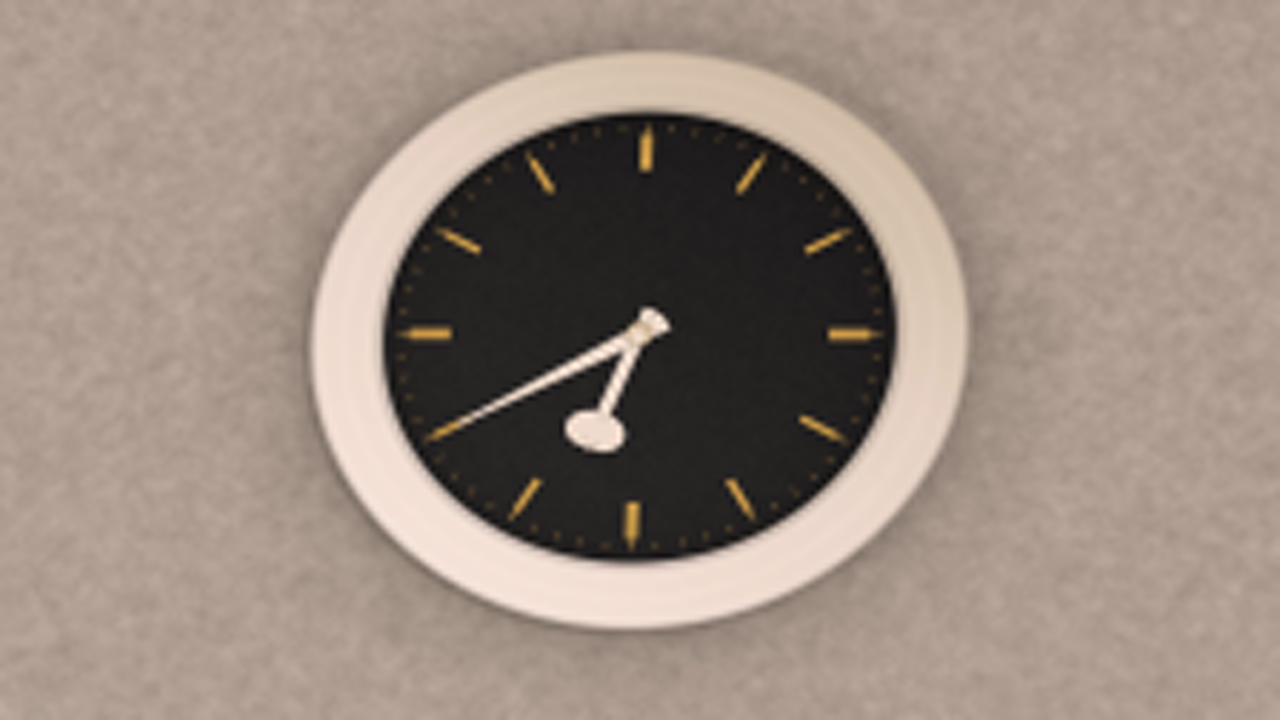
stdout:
{"hour": 6, "minute": 40}
